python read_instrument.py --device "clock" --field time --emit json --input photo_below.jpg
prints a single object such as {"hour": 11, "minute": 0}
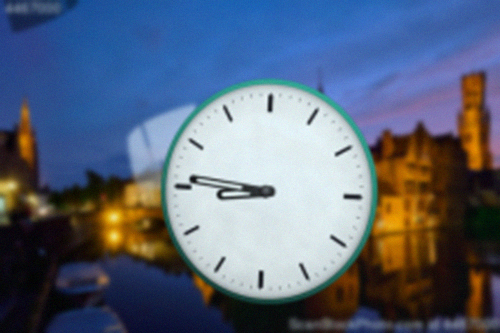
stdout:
{"hour": 8, "minute": 46}
